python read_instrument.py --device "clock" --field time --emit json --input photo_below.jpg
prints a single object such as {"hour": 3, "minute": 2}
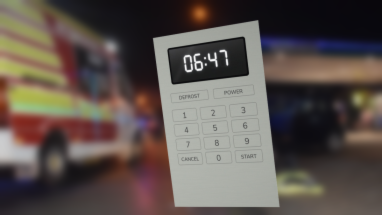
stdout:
{"hour": 6, "minute": 47}
